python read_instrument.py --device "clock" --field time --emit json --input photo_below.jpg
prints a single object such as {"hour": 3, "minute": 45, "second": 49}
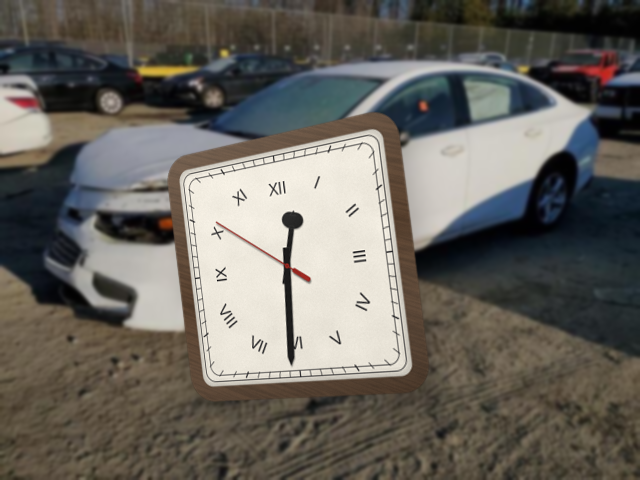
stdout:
{"hour": 12, "minute": 30, "second": 51}
